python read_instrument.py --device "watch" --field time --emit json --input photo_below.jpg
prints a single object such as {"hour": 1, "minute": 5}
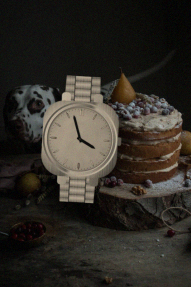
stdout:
{"hour": 3, "minute": 57}
